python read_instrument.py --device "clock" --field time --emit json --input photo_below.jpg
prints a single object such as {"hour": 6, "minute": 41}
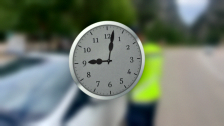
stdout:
{"hour": 9, "minute": 2}
